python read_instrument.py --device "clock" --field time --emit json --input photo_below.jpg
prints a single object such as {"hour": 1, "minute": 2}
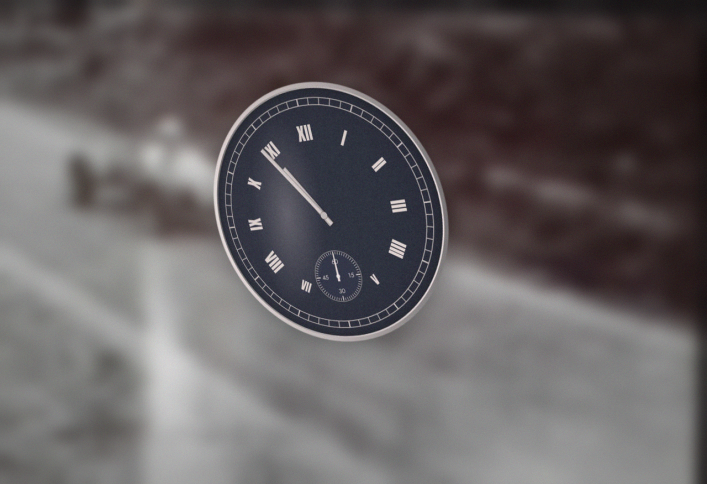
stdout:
{"hour": 10, "minute": 54}
